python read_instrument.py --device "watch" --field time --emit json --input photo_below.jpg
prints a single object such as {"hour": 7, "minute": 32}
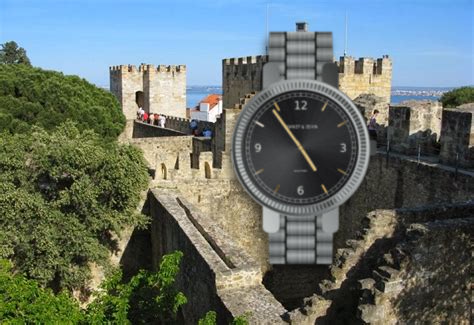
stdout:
{"hour": 4, "minute": 54}
